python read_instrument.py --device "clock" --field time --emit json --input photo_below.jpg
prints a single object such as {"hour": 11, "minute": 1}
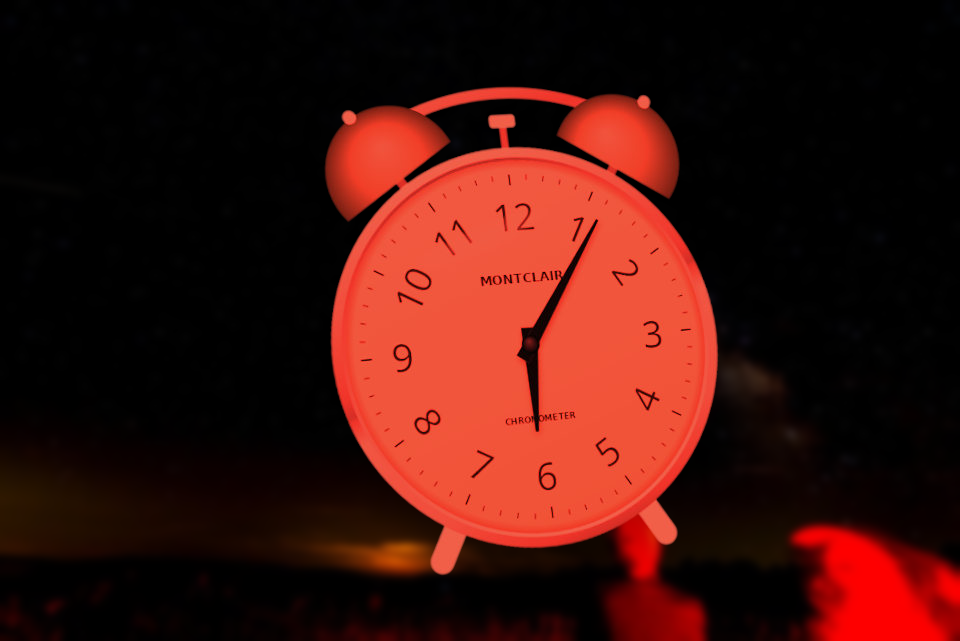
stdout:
{"hour": 6, "minute": 6}
